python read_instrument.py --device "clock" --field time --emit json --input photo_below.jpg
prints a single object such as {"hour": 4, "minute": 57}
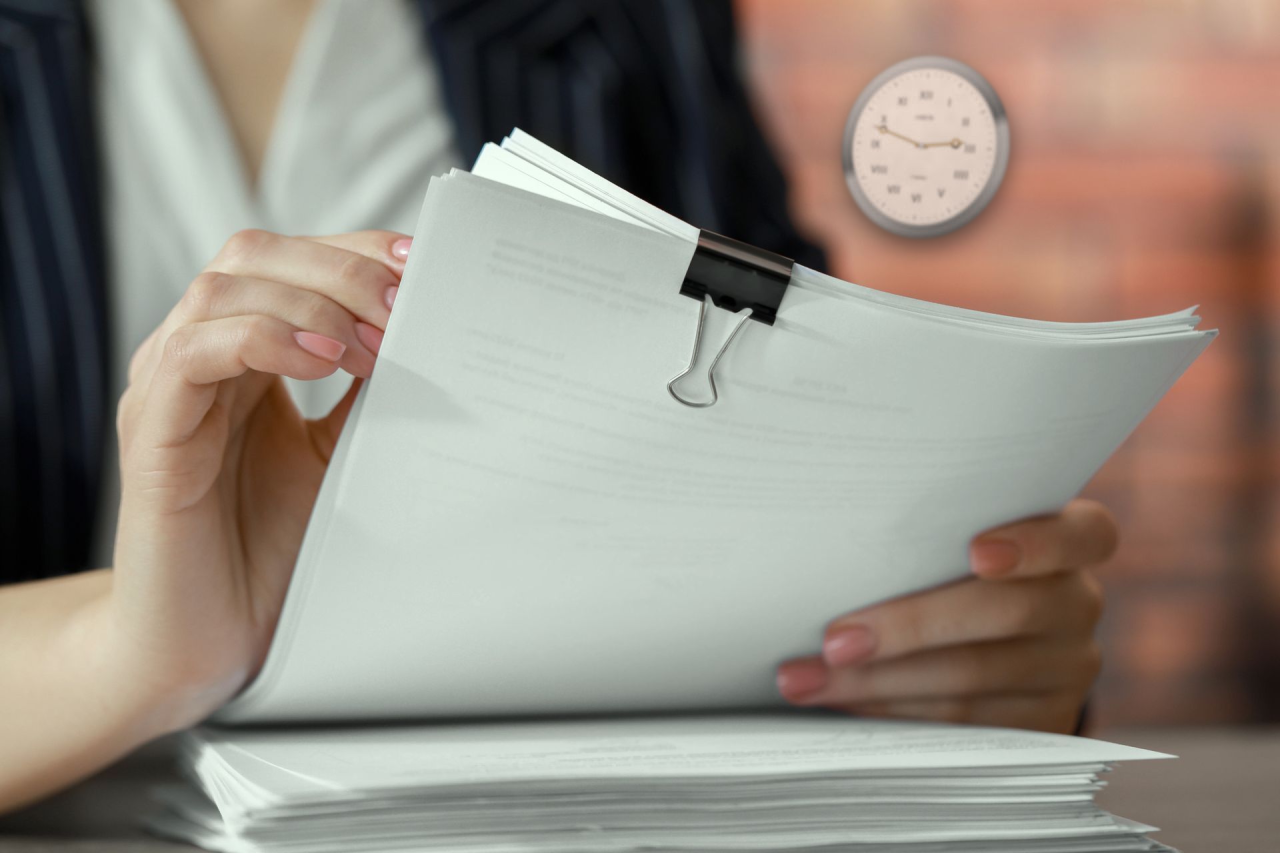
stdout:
{"hour": 2, "minute": 48}
